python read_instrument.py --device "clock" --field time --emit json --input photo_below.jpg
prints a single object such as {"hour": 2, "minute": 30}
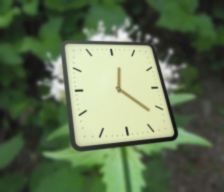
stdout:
{"hour": 12, "minute": 22}
